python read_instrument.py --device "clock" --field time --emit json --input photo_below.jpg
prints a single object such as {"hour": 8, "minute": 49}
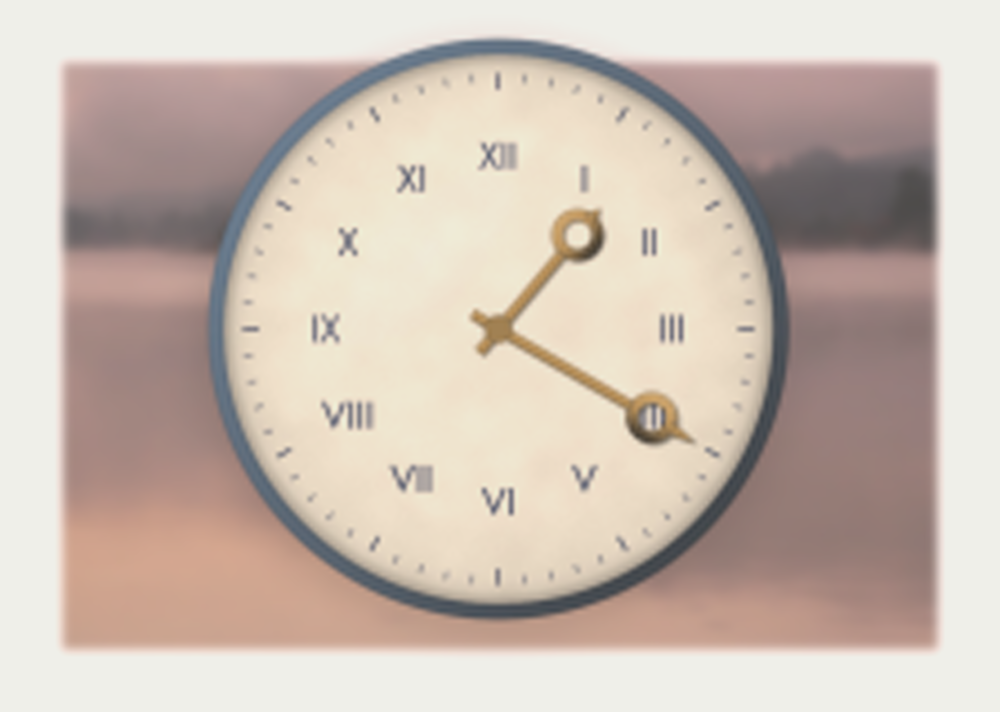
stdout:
{"hour": 1, "minute": 20}
